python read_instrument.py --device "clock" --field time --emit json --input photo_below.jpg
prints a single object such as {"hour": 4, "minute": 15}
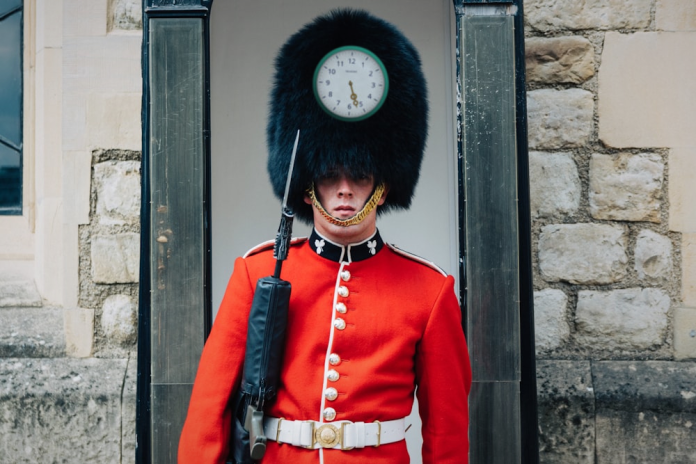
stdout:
{"hour": 5, "minute": 27}
